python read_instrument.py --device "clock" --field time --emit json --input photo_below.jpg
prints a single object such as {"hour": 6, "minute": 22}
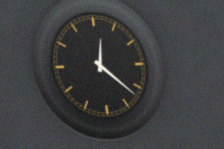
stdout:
{"hour": 12, "minute": 22}
